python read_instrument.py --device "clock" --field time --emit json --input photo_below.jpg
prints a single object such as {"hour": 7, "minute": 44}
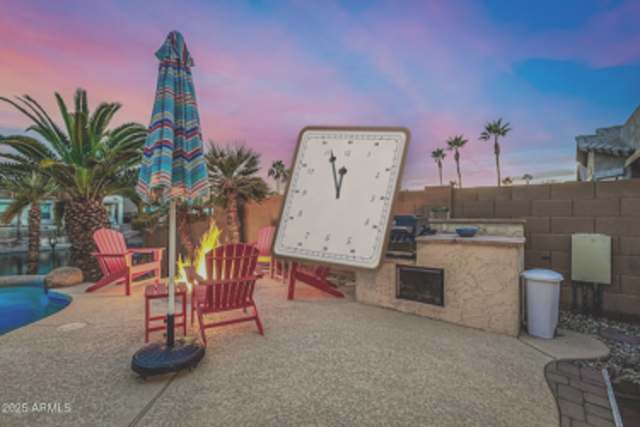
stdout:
{"hour": 11, "minute": 56}
